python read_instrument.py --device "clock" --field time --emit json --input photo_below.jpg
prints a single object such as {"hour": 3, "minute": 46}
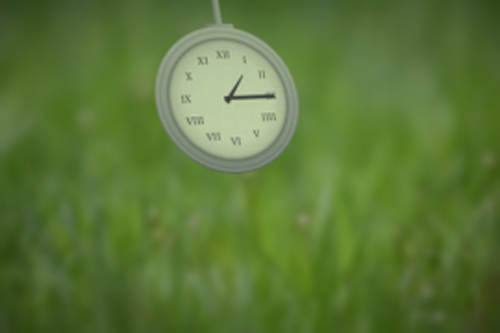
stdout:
{"hour": 1, "minute": 15}
